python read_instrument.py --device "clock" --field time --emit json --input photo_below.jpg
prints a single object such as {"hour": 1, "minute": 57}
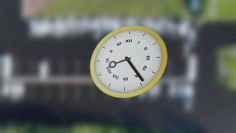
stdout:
{"hour": 8, "minute": 24}
